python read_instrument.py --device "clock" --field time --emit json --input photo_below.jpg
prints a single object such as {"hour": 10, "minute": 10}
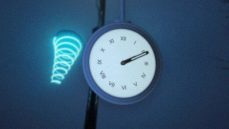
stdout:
{"hour": 2, "minute": 11}
